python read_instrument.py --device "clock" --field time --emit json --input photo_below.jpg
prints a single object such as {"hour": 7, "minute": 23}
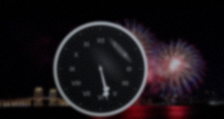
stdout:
{"hour": 5, "minute": 28}
